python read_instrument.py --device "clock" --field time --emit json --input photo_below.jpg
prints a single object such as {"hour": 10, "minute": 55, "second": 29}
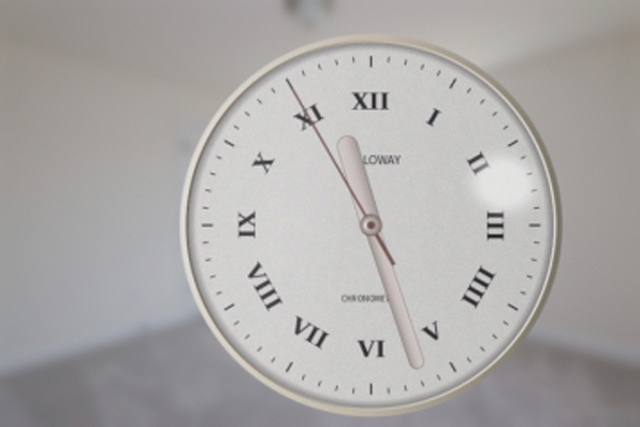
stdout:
{"hour": 11, "minute": 26, "second": 55}
